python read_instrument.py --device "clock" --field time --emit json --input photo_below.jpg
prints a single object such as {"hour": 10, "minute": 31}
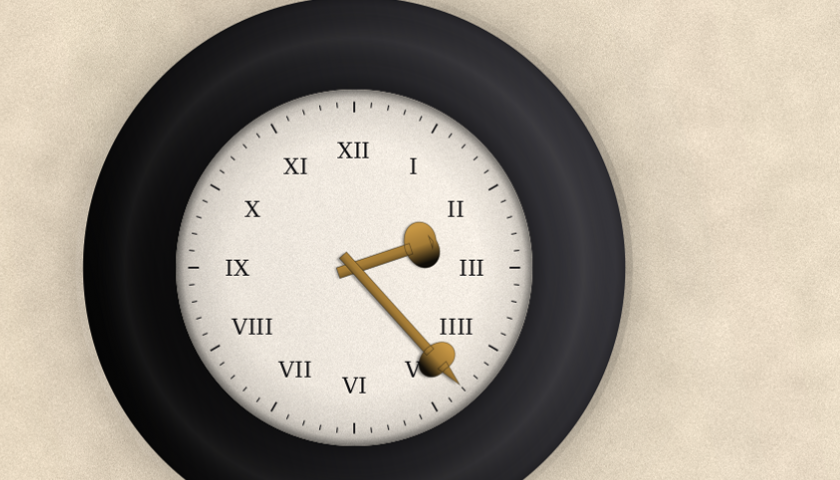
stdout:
{"hour": 2, "minute": 23}
